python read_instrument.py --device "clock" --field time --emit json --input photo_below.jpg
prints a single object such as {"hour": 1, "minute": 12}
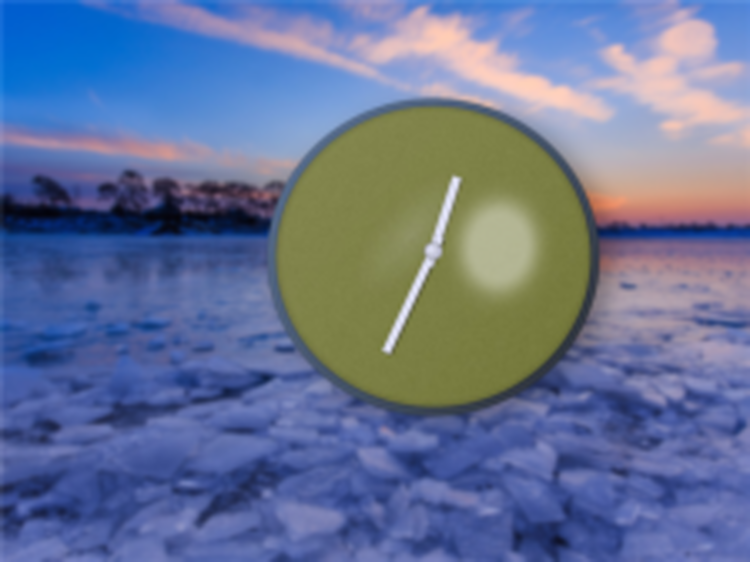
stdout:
{"hour": 12, "minute": 34}
